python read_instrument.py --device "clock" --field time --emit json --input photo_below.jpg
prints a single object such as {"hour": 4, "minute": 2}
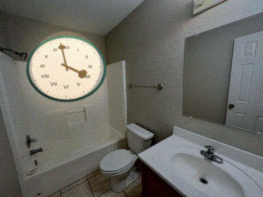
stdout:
{"hour": 3, "minute": 58}
